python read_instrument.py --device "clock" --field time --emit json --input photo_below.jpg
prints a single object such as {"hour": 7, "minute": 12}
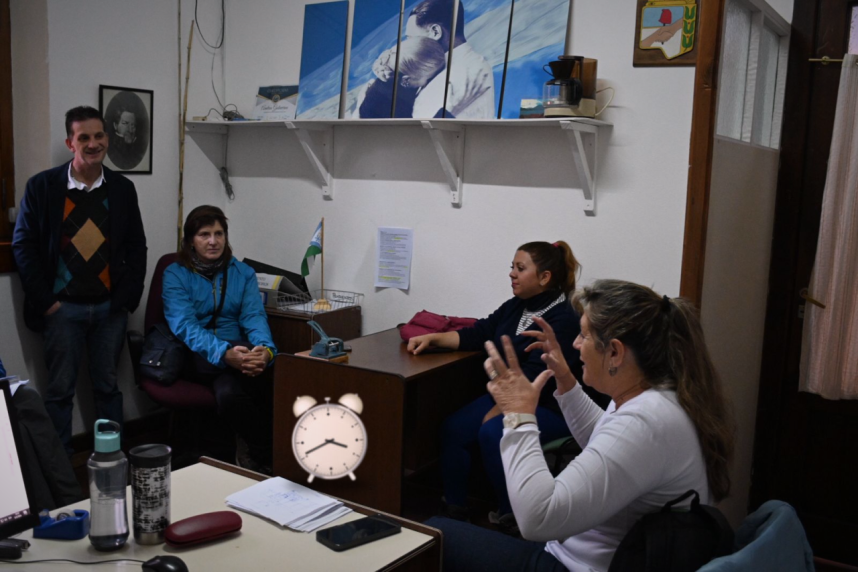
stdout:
{"hour": 3, "minute": 41}
